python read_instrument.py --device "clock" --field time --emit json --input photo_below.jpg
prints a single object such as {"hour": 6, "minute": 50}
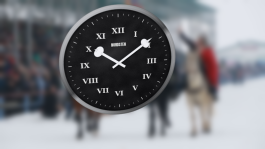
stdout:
{"hour": 10, "minute": 9}
